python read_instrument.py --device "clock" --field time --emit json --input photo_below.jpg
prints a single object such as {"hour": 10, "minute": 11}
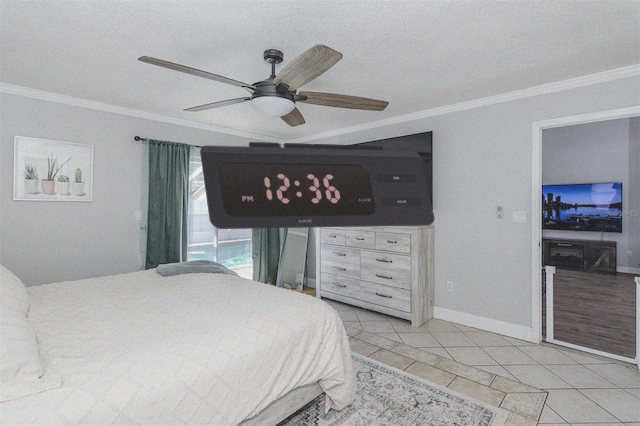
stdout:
{"hour": 12, "minute": 36}
